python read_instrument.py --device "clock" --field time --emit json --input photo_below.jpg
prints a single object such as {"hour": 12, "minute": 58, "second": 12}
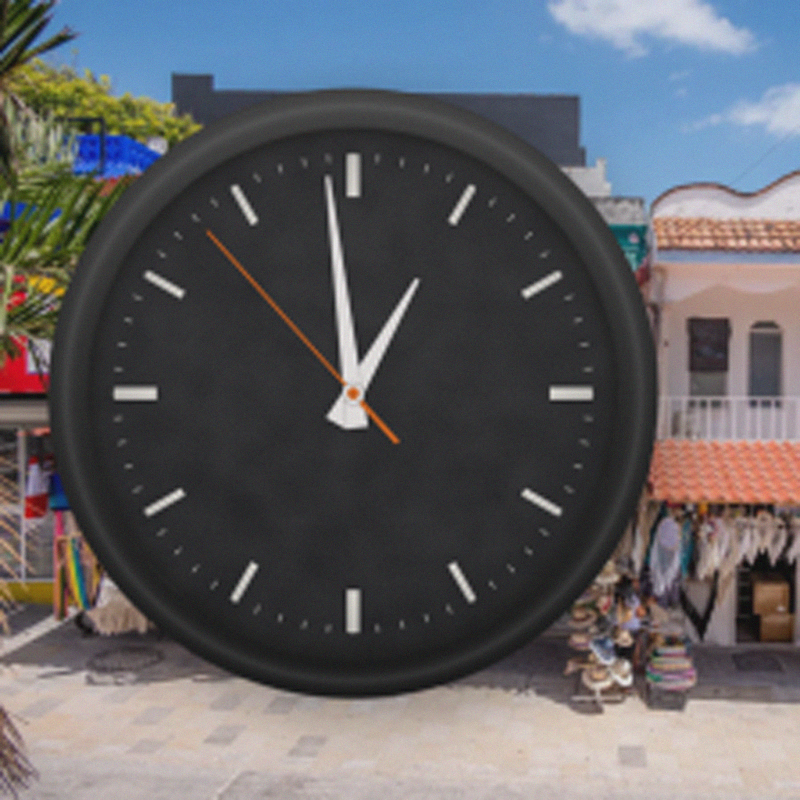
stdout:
{"hour": 12, "minute": 58, "second": 53}
